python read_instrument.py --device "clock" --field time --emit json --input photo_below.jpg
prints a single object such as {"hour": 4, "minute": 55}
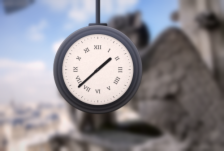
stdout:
{"hour": 1, "minute": 38}
